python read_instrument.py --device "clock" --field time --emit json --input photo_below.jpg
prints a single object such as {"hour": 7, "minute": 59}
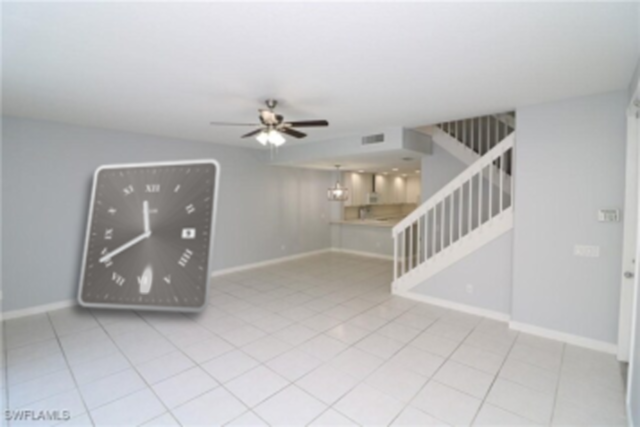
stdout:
{"hour": 11, "minute": 40}
